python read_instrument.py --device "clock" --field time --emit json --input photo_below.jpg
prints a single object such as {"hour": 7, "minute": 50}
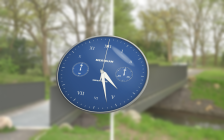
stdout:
{"hour": 4, "minute": 27}
